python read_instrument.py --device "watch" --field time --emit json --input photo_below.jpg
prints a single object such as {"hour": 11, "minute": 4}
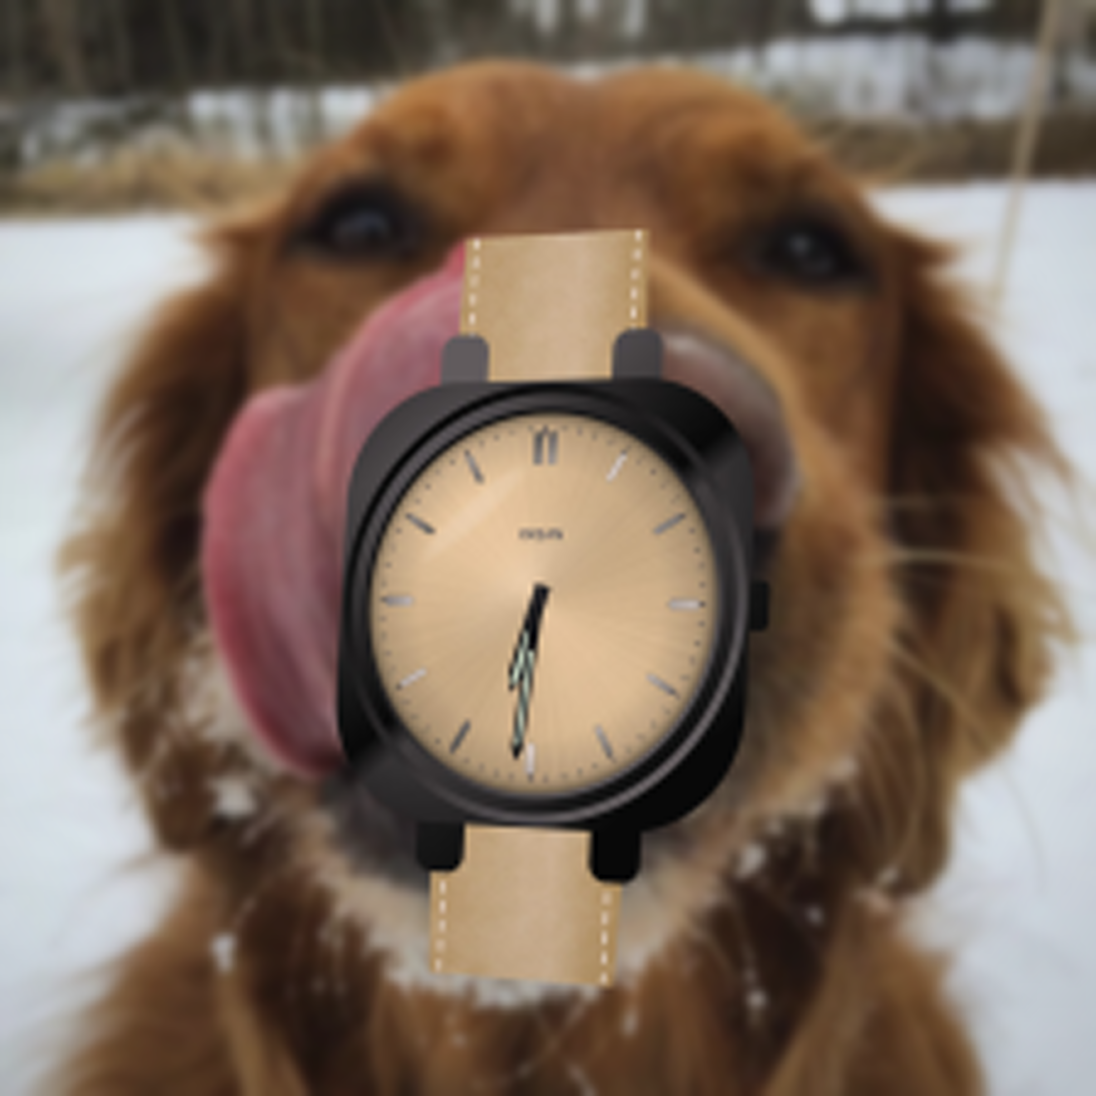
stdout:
{"hour": 6, "minute": 31}
